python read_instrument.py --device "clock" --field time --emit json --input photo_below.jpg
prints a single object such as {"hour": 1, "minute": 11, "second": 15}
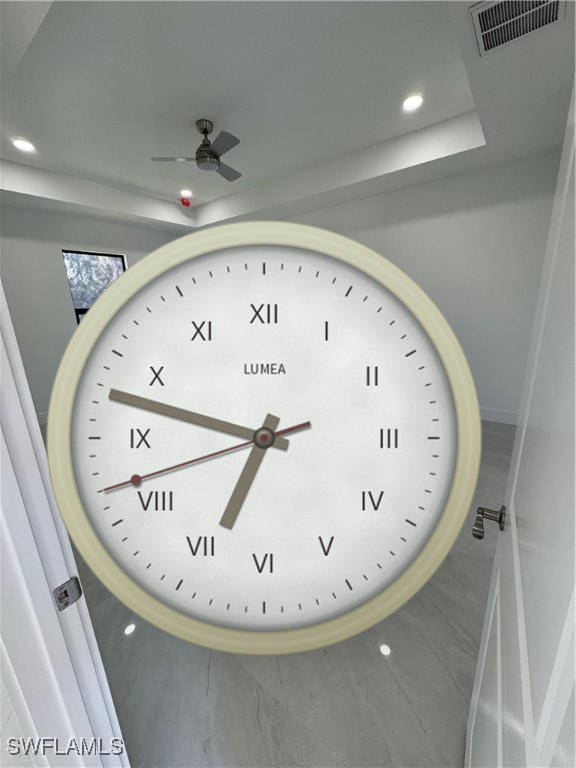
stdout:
{"hour": 6, "minute": 47, "second": 42}
